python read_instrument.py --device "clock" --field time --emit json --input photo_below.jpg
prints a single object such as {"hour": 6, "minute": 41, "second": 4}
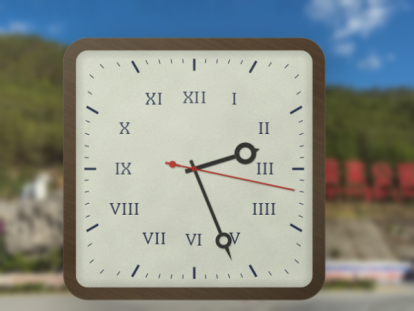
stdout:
{"hour": 2, "minute": 26, "second": 17}
